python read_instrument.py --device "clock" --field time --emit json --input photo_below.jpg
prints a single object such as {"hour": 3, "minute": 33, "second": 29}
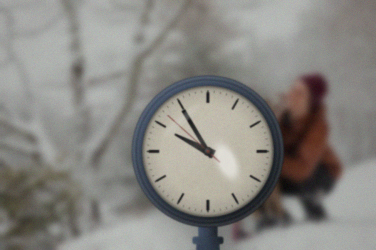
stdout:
{"hour": 9, "minute": 54, "second": 52}
